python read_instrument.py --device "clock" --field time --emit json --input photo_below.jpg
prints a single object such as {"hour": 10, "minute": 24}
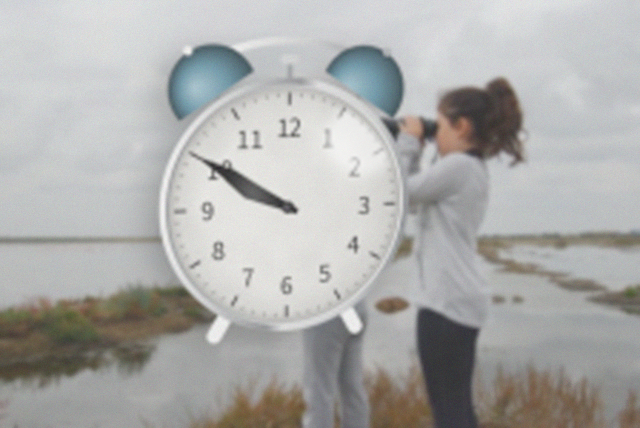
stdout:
{"hour": 9, "minute": 50}
